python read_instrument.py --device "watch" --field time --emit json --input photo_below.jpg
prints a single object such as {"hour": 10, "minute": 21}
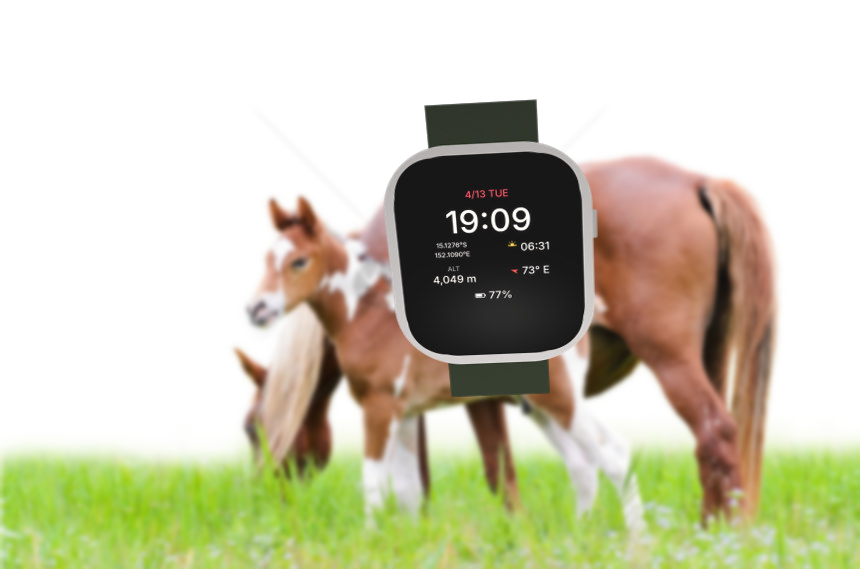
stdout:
{"hour": 19, "minute": 9}
